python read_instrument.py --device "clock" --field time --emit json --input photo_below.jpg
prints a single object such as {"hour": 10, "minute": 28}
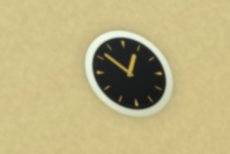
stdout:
{"hour": 12, "minute": 52}
